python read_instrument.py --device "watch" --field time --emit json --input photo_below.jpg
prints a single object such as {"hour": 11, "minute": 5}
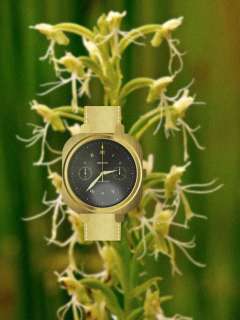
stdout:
{"hour": 2, "minute": 37}
